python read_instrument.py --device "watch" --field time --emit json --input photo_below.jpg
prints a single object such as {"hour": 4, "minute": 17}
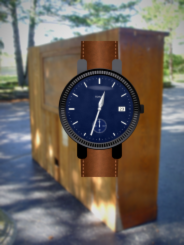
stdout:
{"hour": 12, "minute": 33}
